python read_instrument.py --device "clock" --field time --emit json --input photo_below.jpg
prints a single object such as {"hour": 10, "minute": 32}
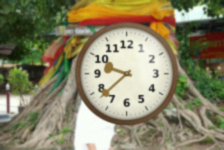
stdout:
{"hour": 9, "minute": 38}
